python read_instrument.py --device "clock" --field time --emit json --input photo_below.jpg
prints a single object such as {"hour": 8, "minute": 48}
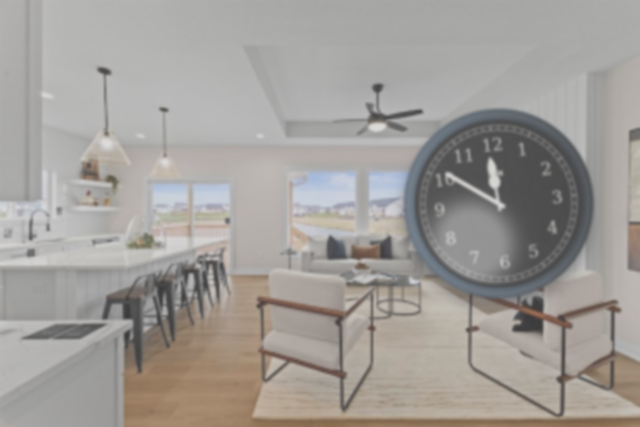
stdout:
{"hour": 11, "minute": 51}
